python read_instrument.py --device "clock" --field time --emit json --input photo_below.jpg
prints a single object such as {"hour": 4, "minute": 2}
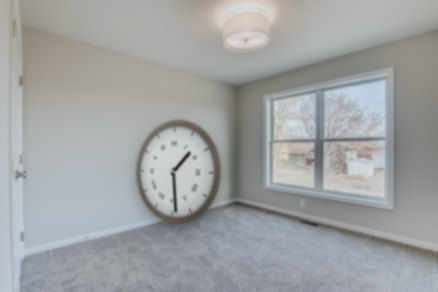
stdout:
{"hour": 1, "minute": 29}
